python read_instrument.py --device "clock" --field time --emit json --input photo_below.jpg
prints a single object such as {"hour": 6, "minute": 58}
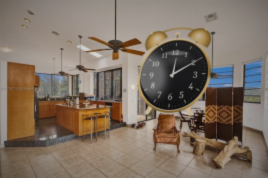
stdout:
{"hour": 12, "minute": 10}
